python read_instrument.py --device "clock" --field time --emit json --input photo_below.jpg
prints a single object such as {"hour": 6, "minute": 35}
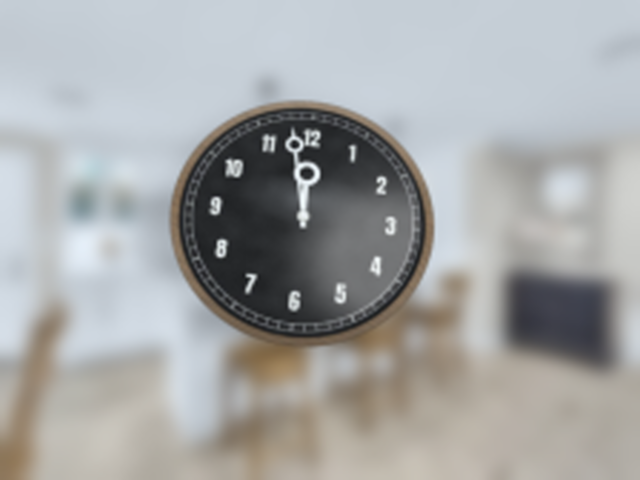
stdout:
{"hour": 11, "minute": 58}
